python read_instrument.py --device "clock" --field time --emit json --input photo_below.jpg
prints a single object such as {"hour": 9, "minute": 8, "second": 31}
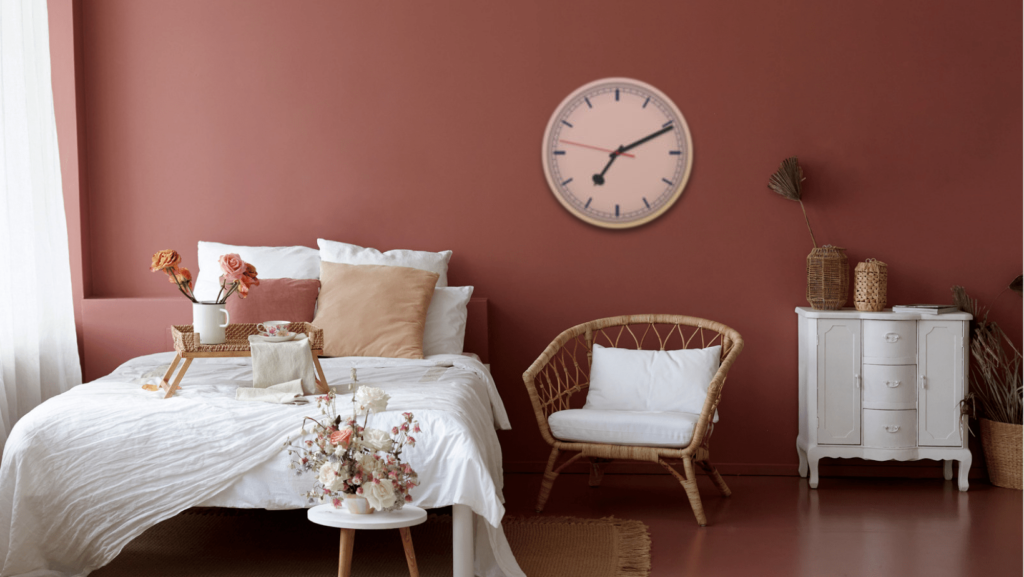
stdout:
{"hour": 7, "minute": 10, "second": 47}
